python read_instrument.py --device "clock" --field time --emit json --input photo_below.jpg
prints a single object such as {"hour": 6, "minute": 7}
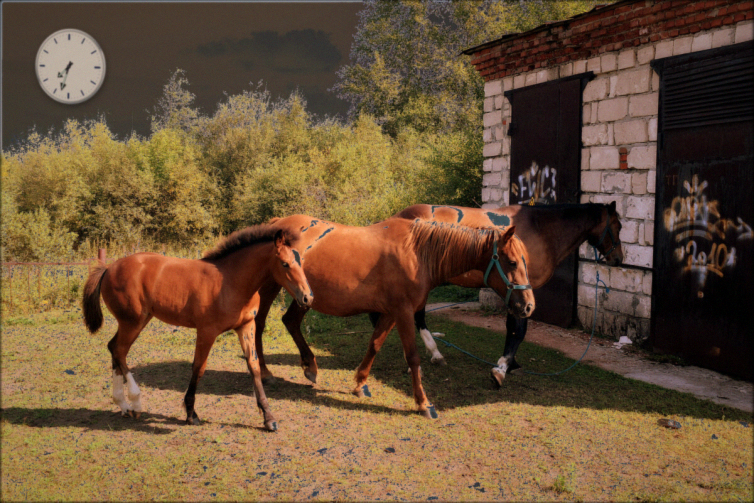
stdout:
{"hour": 7, "minute": 33}
